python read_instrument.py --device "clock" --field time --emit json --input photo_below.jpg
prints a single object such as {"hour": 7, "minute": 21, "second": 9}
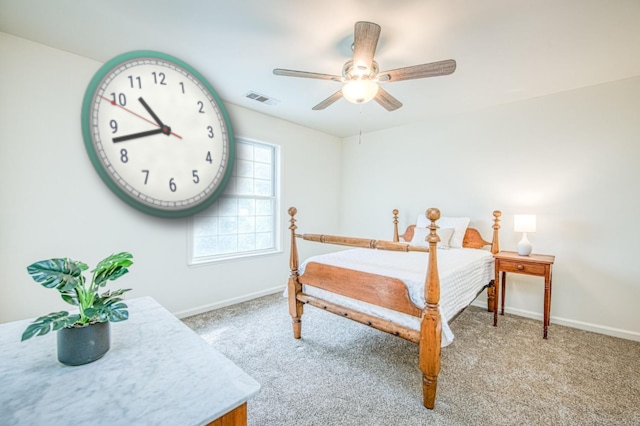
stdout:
{"hour": 10, "minute": 42, "second": 49}
